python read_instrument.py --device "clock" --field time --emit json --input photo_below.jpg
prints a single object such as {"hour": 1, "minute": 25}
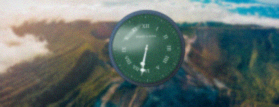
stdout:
{"hour": 6, "minute": 32}
